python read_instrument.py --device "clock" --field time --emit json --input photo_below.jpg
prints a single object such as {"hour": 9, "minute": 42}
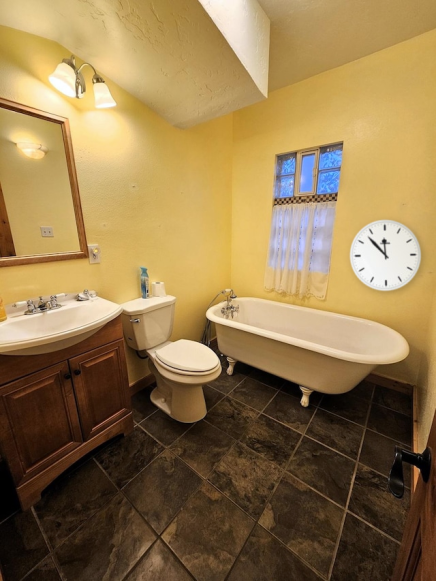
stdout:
{"hour": 11, "minute": 53}
